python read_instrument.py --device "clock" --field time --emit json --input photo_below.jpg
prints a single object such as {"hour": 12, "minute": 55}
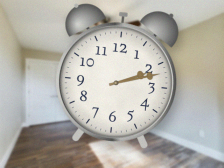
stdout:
{"hour": 2, "minute": 12}
